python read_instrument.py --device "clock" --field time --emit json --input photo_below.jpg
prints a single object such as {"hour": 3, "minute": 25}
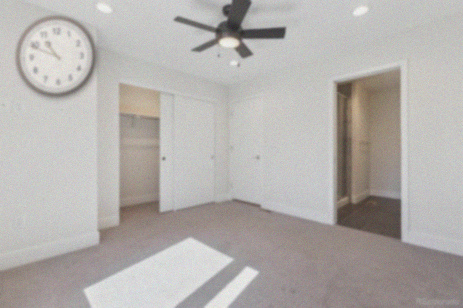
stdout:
{"hour": 10, "minute": 49}
